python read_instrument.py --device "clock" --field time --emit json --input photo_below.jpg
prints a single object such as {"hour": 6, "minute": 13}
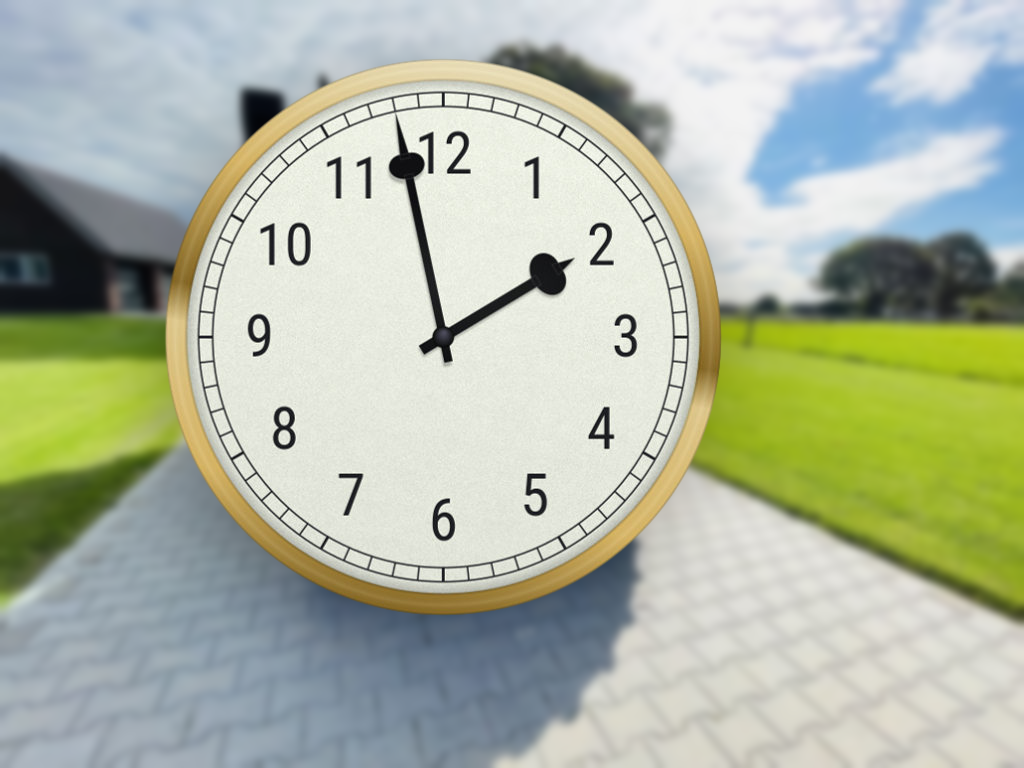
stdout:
{"hour": 1, "minute": 58}
